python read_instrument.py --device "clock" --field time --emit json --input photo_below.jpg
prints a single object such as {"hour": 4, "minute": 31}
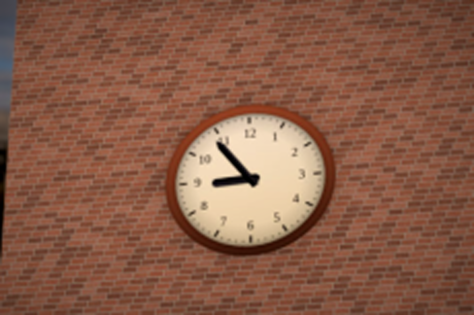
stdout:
{"hour": 8, "minute": 54}
